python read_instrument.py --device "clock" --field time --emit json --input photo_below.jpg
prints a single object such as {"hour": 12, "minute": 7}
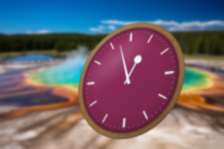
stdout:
{"hour": 12, "minute": 57}
